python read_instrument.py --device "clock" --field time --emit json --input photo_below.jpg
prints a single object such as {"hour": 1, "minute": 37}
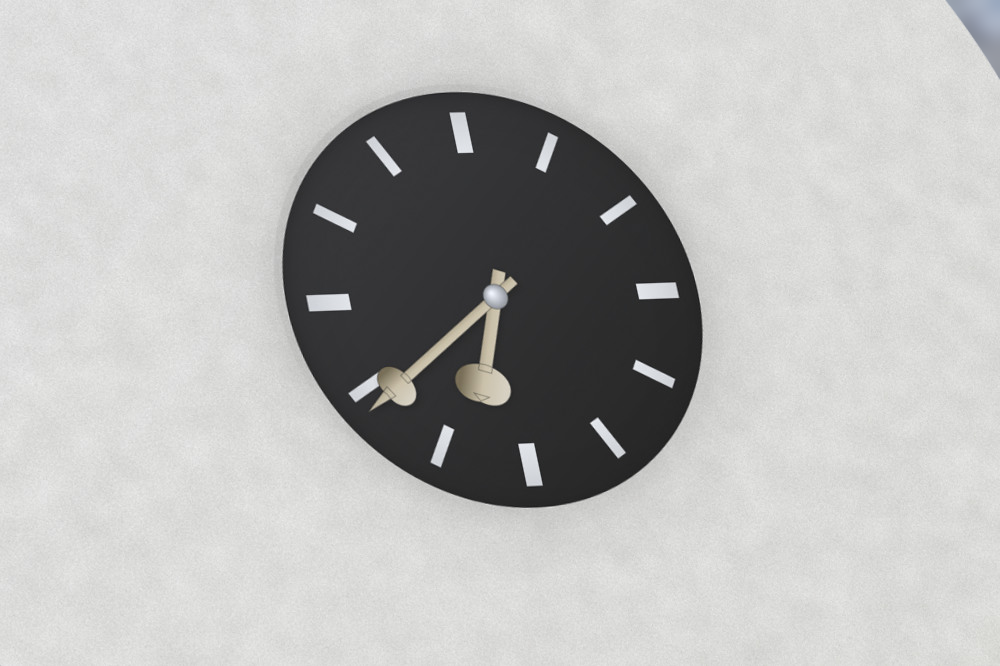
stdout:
{"hour": 6, "minute": 39}
